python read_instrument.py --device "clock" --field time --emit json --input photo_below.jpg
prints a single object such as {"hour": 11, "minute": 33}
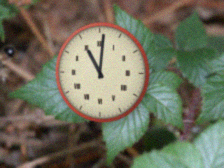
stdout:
{"hour": 11, "minute": 1}
